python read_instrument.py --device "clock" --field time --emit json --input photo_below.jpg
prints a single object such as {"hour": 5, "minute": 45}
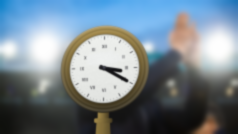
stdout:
{"hour": 3, "minute": 20}
